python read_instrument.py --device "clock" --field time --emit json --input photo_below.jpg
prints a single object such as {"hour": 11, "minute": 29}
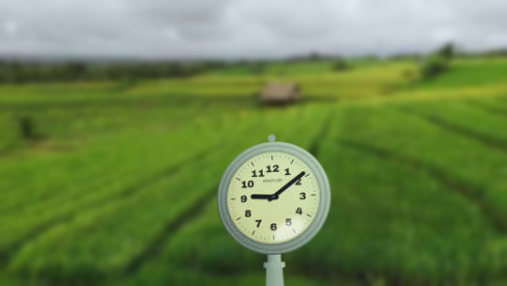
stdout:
{"hour": 9, "minute": 9}
